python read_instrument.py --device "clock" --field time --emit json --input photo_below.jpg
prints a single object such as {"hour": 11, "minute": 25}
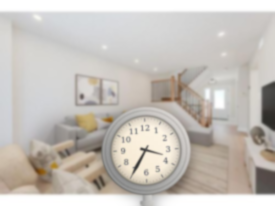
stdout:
{"hour": 3, "minute": 35}
